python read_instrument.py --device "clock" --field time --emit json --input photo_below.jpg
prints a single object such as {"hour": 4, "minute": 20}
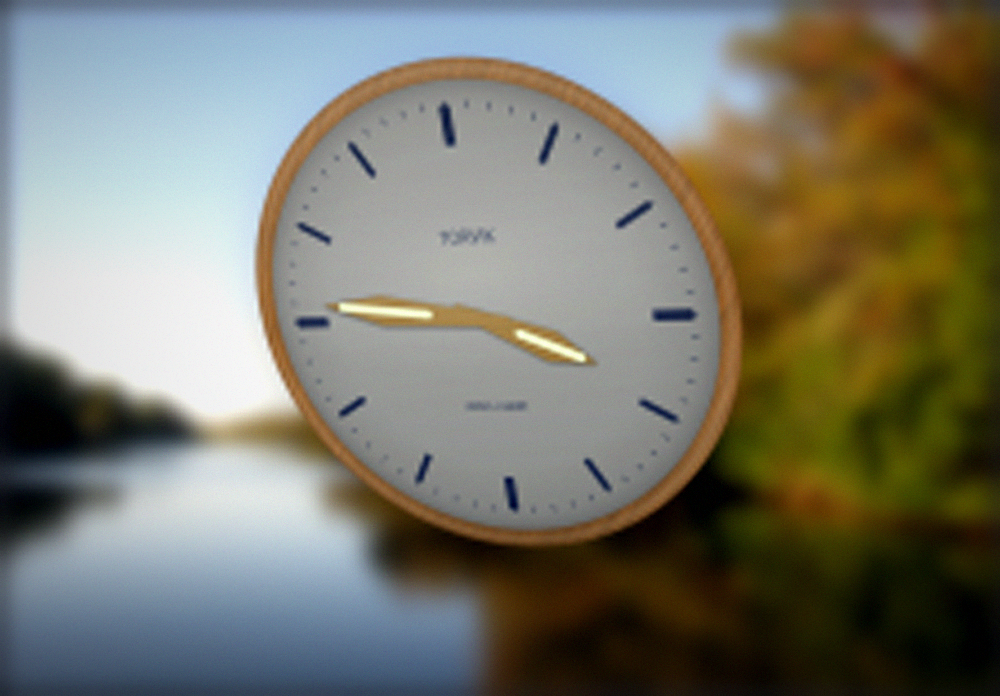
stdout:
{"hour": 3, "minute": 46}
